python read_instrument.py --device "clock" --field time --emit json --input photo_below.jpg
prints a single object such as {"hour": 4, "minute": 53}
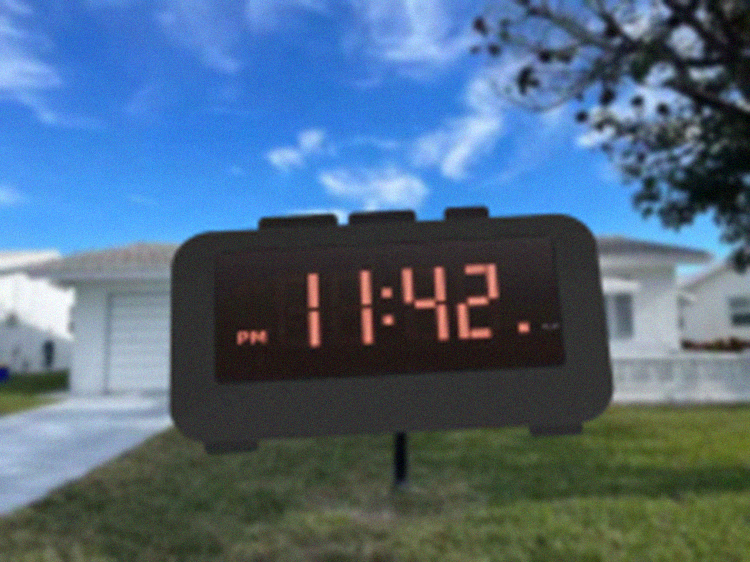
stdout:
{"hour": 11, "minute": 42}
